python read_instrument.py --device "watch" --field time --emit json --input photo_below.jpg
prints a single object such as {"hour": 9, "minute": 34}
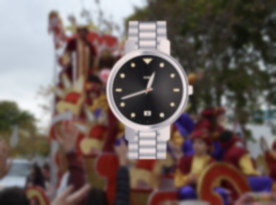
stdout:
{"hour": 12, "minute": 42}
